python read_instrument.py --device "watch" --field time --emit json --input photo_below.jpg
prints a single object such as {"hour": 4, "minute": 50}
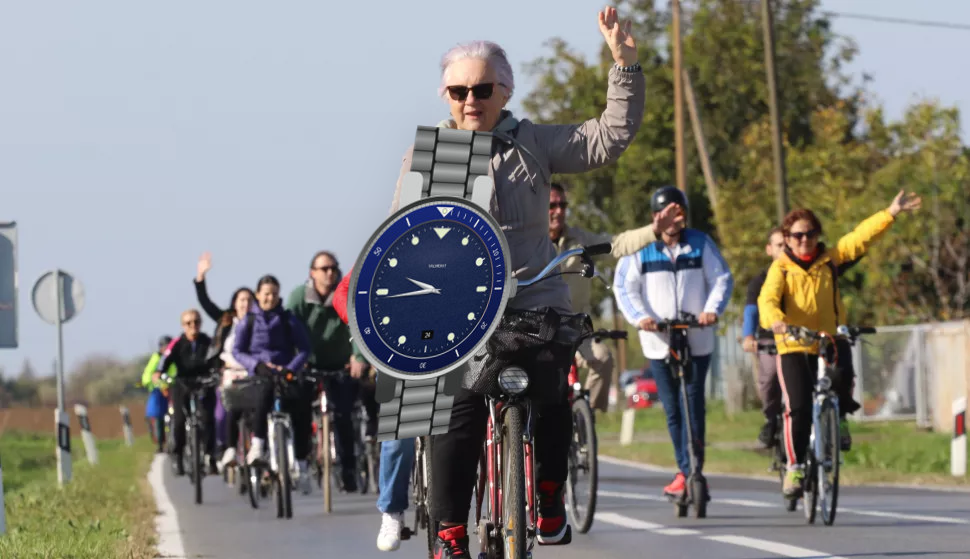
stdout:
{"hour": 9, "minute": 44}
